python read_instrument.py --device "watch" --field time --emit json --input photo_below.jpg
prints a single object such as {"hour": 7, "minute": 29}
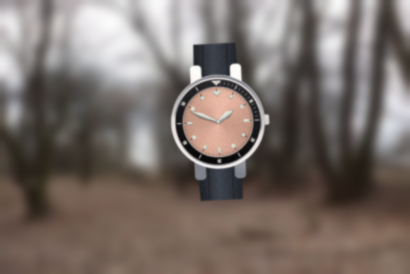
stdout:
{"hour": 1, "minute": 49}
